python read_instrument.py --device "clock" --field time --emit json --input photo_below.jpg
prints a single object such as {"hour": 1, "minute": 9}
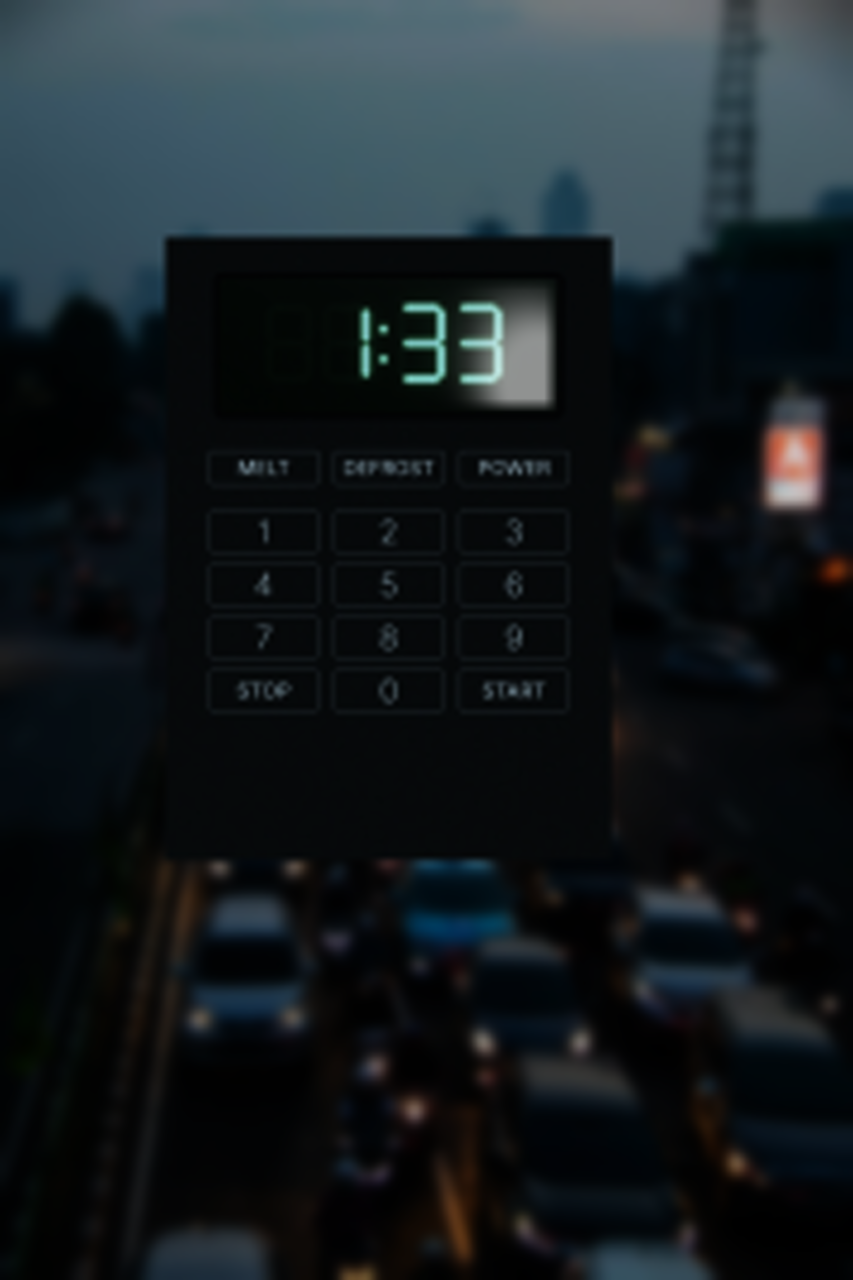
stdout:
{"hour": 1, "minute": 33}
